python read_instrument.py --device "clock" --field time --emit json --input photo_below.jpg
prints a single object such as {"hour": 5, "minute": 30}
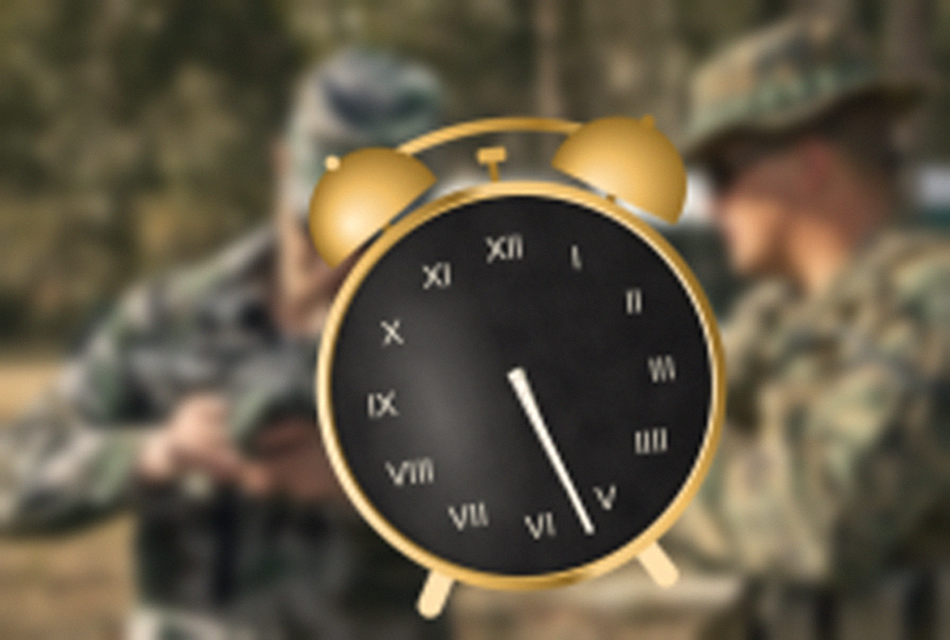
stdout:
{"hour": 5, "minute": 27}
